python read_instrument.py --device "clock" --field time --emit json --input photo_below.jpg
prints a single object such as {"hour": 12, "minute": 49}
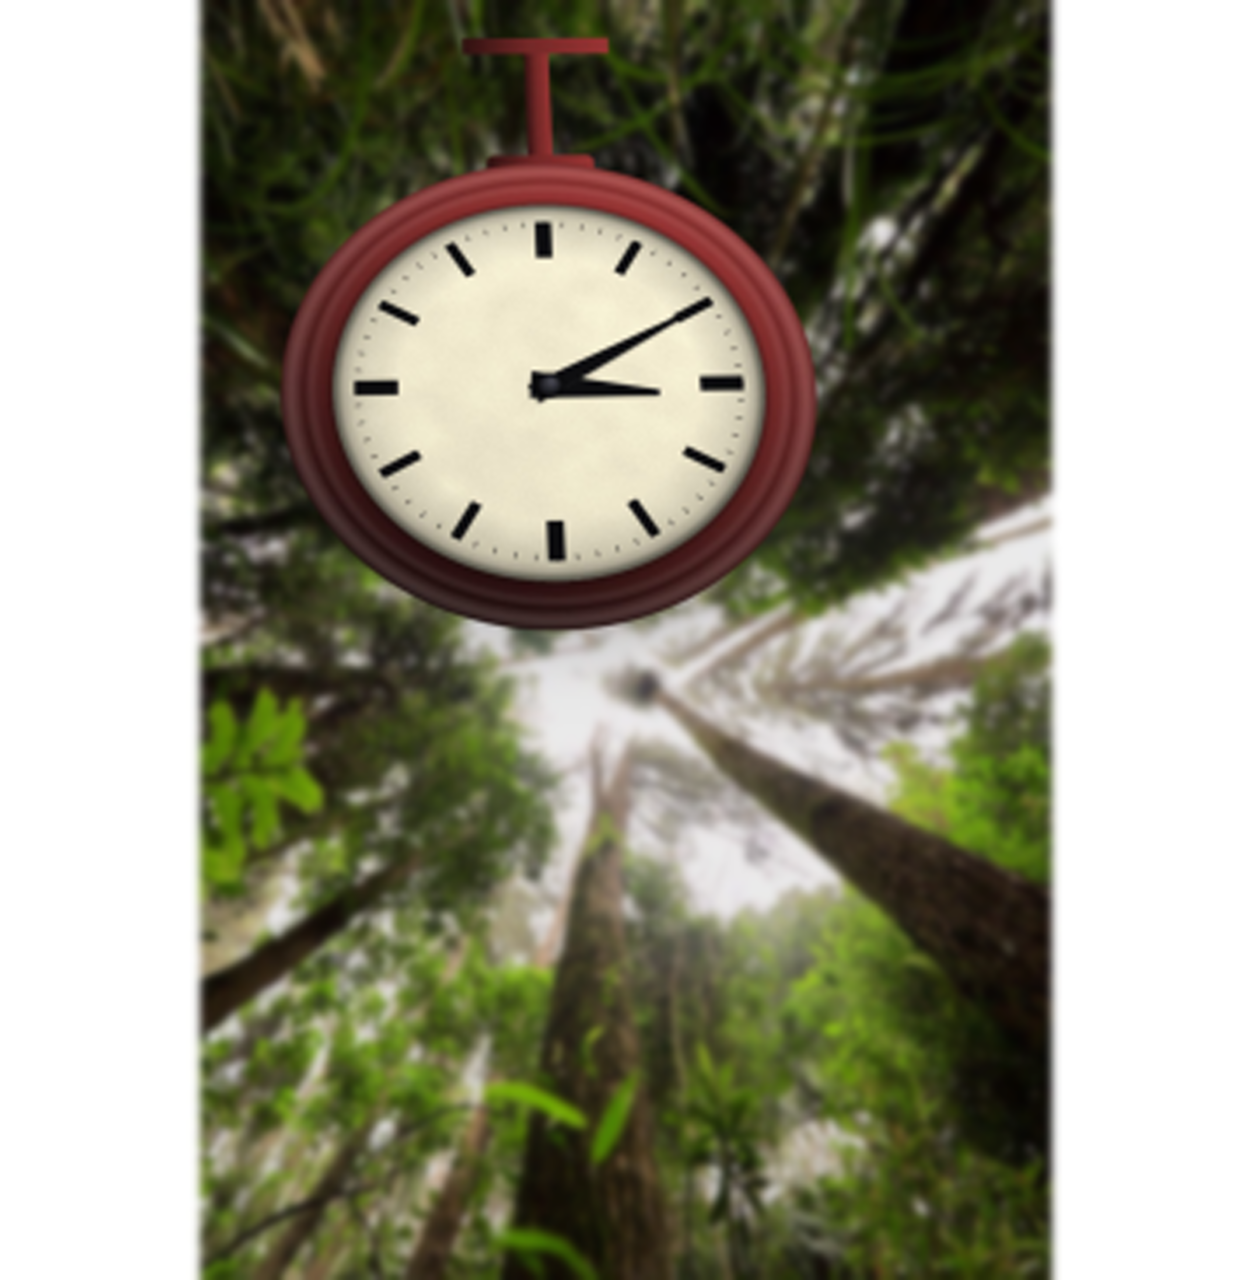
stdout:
{"hour": 3, "minute": 10}
